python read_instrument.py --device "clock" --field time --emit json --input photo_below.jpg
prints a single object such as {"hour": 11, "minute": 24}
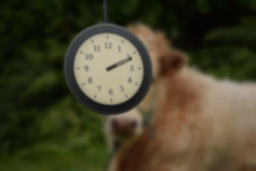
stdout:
{"hour": 2, "minute": 11}
